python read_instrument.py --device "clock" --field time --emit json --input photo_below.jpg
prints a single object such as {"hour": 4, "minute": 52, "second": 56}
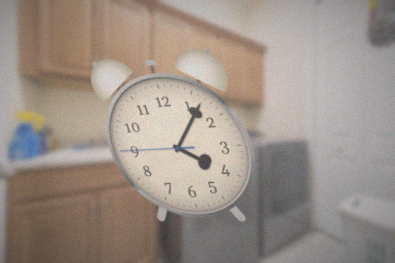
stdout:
{"hour": 4, "minute": 6, "second": 45}
